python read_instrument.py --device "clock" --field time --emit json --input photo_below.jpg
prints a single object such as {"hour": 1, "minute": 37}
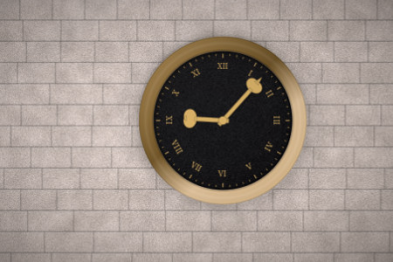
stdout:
{"hour": 9, "minute": 7}
